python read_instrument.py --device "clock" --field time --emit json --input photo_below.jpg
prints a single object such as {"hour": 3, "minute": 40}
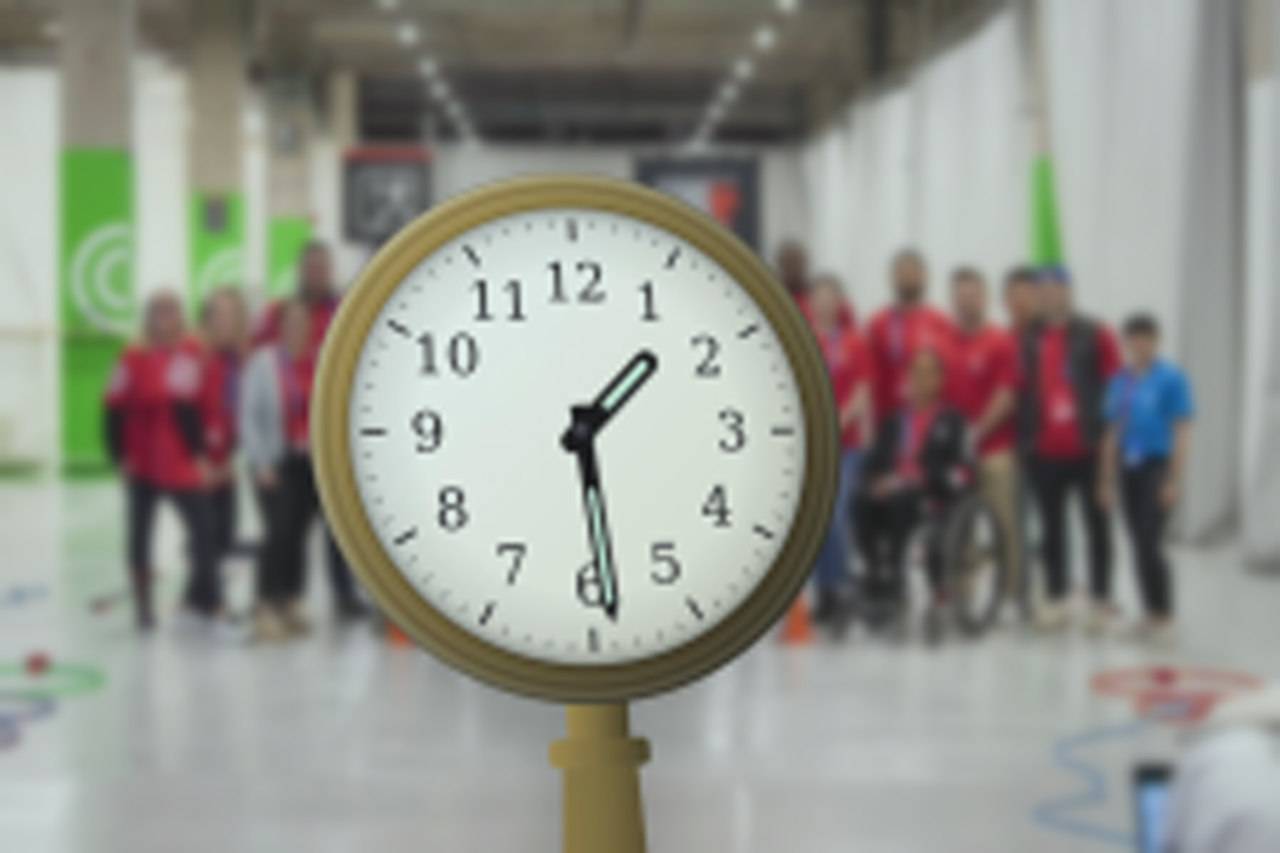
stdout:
{"hour": 1, "minute": 29}
